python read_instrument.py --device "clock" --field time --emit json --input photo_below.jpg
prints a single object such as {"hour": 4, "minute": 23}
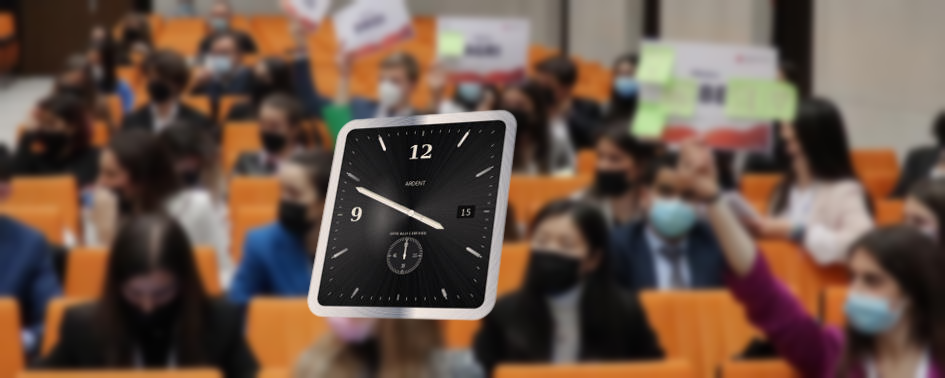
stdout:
{"hour": 3, "minute": 49}
